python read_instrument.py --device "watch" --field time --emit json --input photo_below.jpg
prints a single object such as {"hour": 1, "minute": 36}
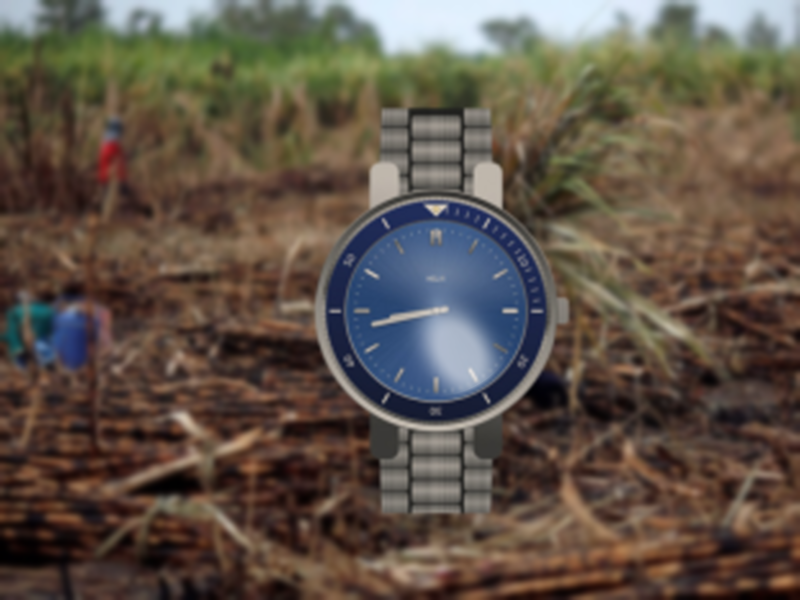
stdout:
{"hour": 8, "minute": 43}
